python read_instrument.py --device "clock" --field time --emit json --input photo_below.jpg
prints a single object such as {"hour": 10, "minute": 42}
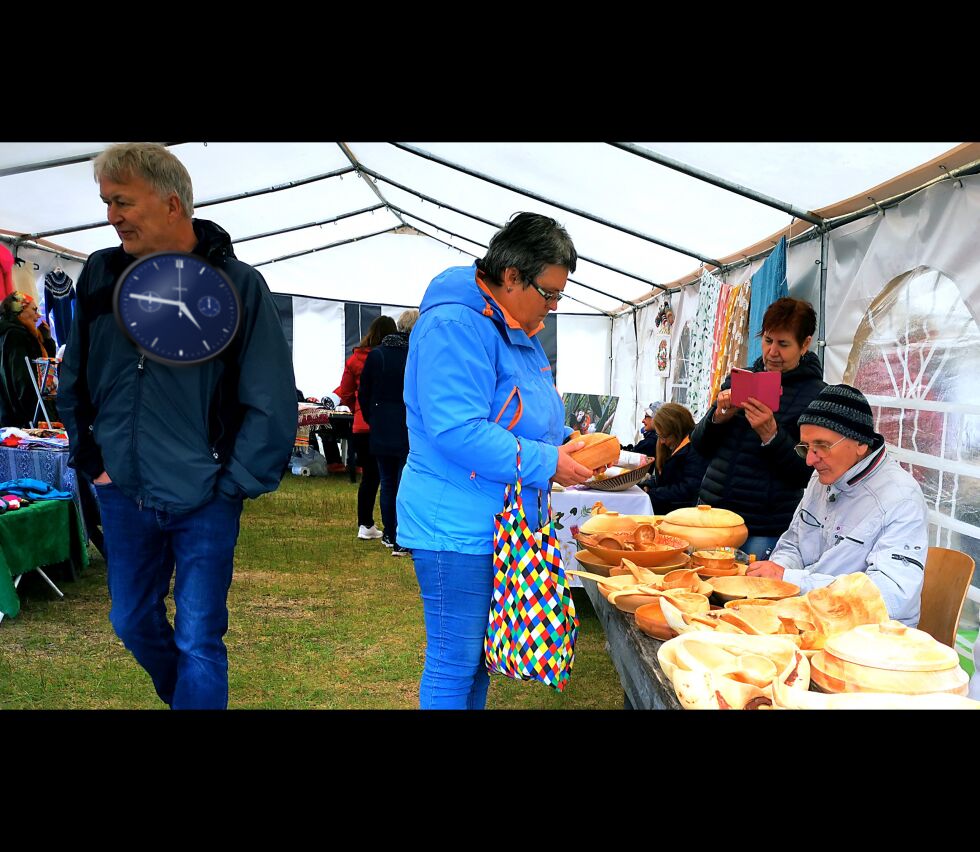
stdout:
{"hour": 4, "minute": 46}
